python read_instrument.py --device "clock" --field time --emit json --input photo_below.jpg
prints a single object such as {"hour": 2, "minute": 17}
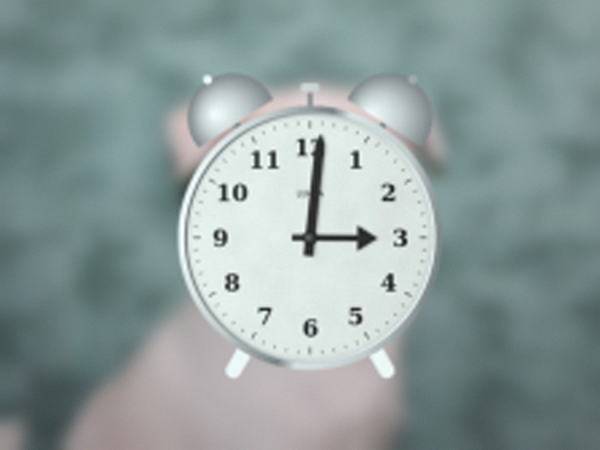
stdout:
{"hour": 3, "minute": 1}
